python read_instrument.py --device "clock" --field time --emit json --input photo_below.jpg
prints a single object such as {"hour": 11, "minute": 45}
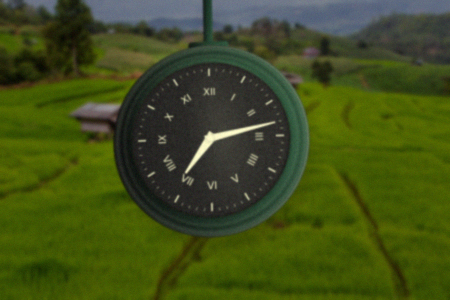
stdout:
{"hour": 7, "minute": 13}
